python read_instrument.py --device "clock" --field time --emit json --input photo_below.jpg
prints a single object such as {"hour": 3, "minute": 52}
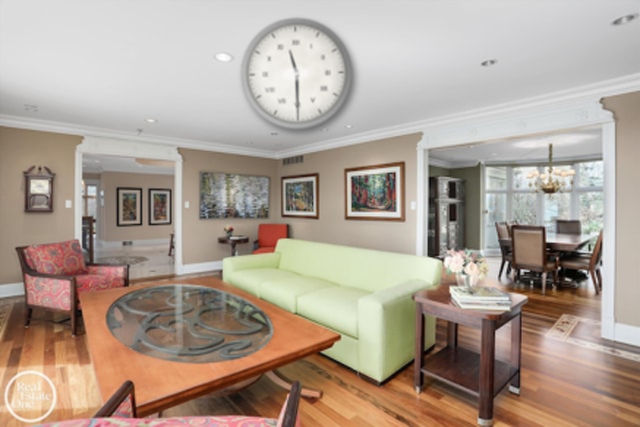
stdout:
{"hour": 11, "minute": 30}
